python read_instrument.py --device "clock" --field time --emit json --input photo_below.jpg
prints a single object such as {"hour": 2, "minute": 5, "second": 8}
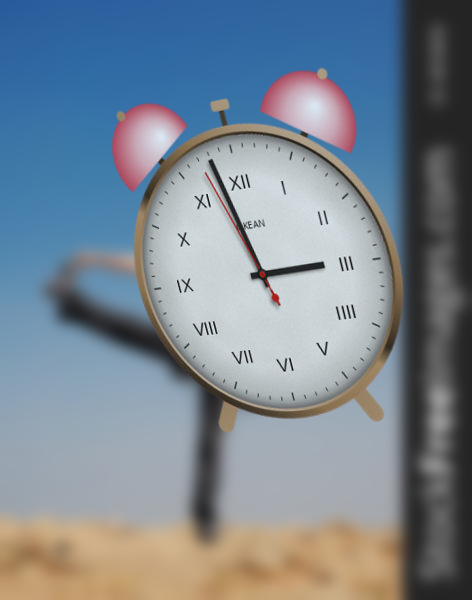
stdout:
{"hour": 2, "minute": 57, "second": 57}
